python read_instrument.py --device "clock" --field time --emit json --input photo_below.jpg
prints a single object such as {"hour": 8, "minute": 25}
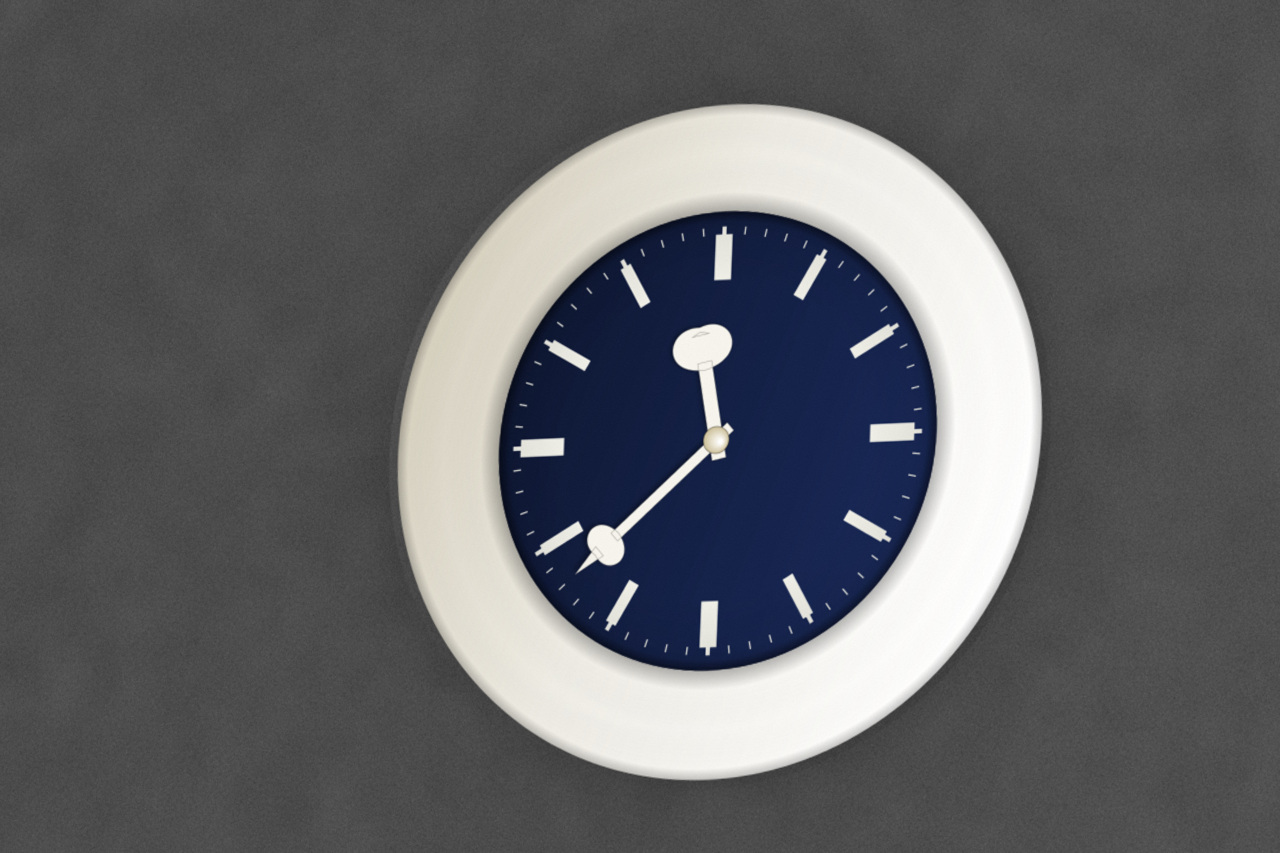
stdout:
{"hour": 11, "minute": 38}
